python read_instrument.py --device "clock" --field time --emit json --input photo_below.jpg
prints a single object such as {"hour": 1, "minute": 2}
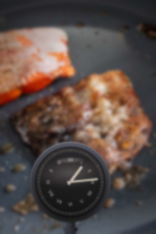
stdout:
{"hour": 1, "minute": 14}
